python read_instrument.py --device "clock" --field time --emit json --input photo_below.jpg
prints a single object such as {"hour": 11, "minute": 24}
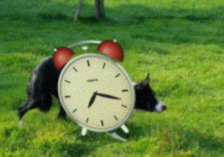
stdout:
{"hour": 7, "minute": 18}
